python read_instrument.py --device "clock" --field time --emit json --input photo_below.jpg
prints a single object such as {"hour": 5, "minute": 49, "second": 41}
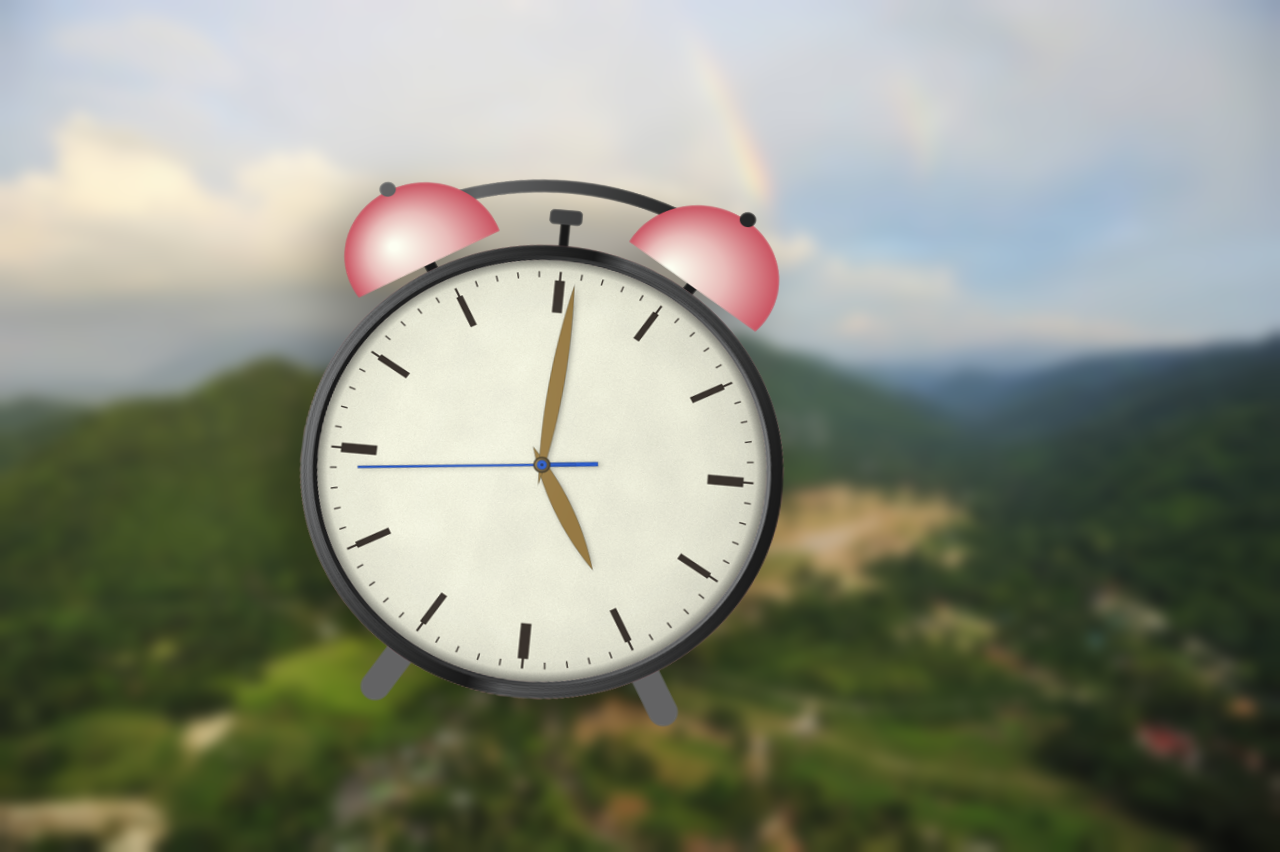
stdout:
{"hour": 5, "minute": 0, "second": 44}
